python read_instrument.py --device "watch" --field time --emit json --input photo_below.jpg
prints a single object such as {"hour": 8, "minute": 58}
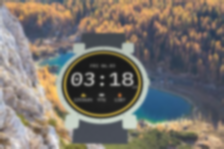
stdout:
{"hour": 3, "minute": 18}
